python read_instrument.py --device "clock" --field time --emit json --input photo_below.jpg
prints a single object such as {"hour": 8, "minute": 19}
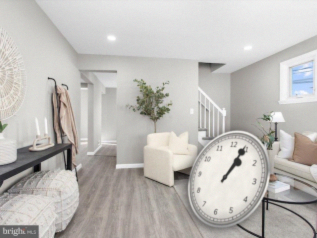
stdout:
{"hour": 1, "minute": 4}
